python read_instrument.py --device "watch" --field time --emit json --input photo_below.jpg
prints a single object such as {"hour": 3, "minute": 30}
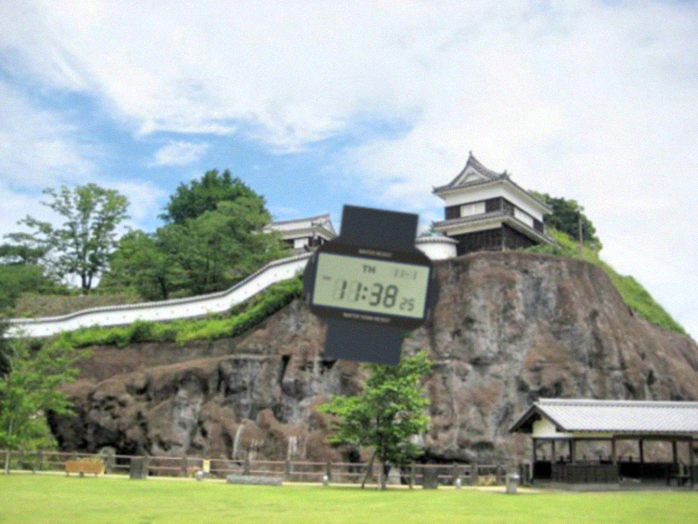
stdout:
{"hour": 11, "minute": 38}
